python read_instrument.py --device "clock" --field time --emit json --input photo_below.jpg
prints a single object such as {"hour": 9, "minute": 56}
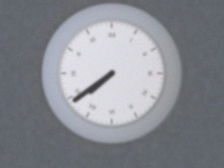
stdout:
{"hour": 7, "minute": 39}
